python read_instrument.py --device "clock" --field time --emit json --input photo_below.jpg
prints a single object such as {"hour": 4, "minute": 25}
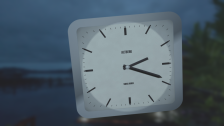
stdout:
{"hour": 2, "minute": 19}
